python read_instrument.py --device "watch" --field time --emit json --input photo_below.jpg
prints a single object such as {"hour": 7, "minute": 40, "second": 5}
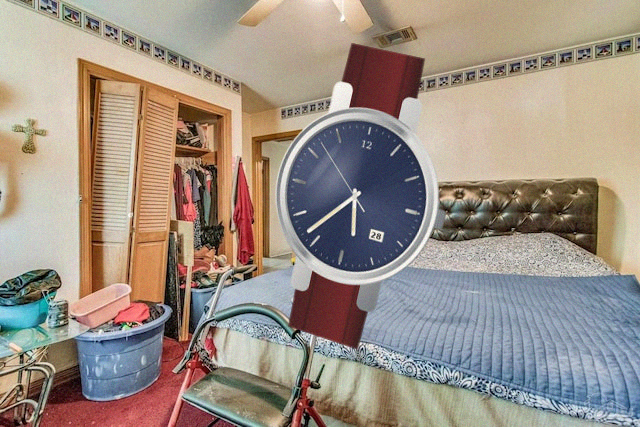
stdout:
{"hour": 5, "minute": 36, "second": 52}
